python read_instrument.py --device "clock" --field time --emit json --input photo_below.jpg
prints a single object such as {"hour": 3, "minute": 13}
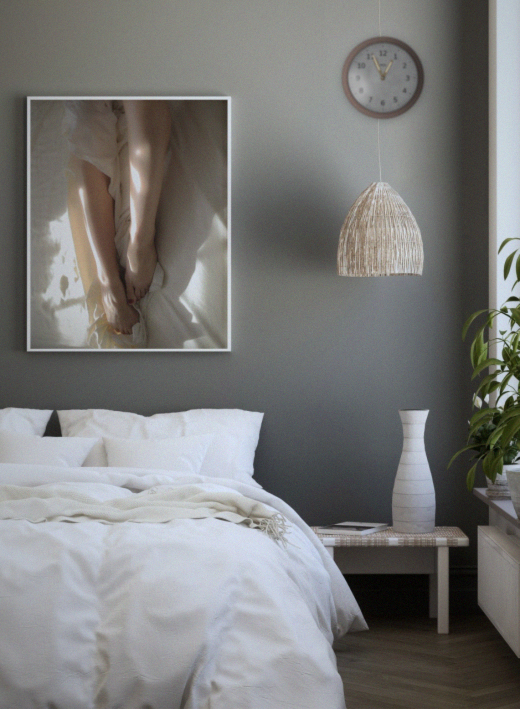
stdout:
{"hour": 12, "minute": 56}
